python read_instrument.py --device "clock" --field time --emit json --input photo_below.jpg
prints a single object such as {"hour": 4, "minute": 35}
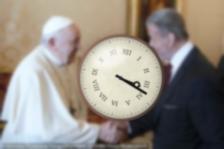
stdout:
{"hour": 3, "minute": 18}
